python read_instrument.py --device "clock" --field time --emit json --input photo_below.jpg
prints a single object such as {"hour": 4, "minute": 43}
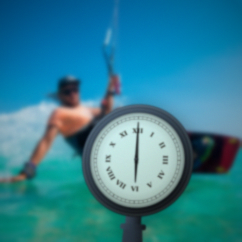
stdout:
{"hour": 6, "minute": 0}
